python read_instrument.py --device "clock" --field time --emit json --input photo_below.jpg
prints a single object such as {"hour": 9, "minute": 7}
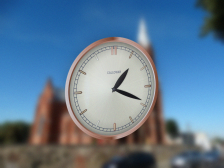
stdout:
{"hour": 1, "minute": 19}
